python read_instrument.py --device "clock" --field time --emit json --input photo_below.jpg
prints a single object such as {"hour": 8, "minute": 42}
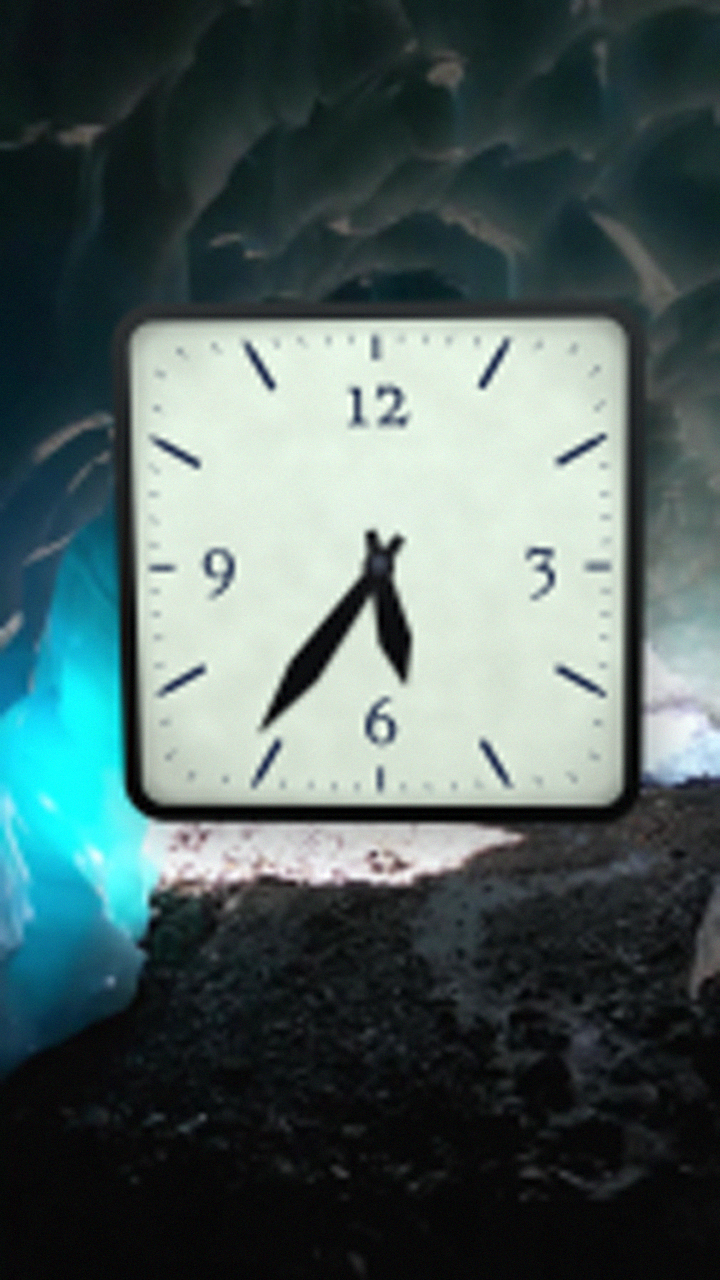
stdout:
{"hour": 5, "minute": 36}
